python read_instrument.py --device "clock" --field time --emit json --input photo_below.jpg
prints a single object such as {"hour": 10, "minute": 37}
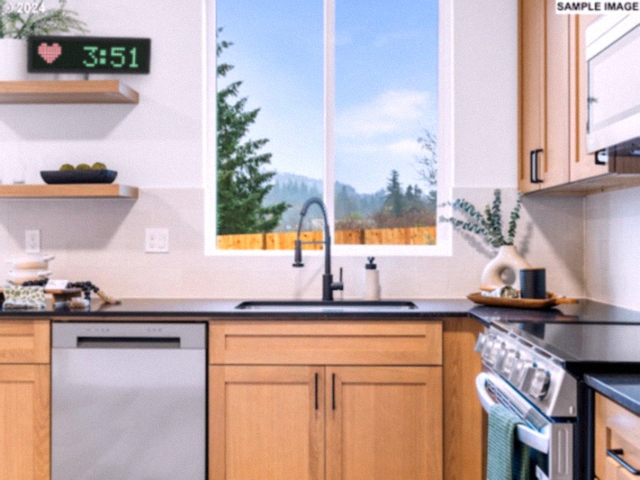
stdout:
{"hour": 3, "minute": 51}
